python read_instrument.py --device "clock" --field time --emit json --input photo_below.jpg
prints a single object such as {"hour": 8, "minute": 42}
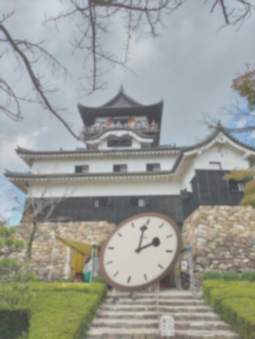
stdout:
{"hour": 1, "minute": 59}
